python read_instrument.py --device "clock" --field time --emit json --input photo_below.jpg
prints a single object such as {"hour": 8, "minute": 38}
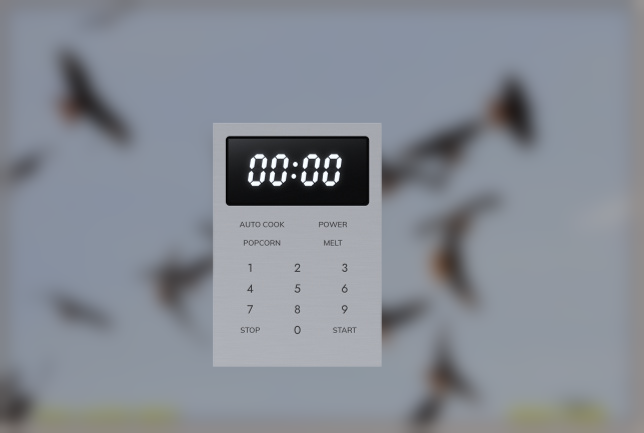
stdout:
{"hour": 0, "minute": 0}
